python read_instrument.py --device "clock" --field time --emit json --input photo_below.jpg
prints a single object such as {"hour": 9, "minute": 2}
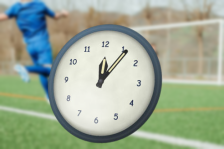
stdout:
{"hour": 12, "minute": 6}
